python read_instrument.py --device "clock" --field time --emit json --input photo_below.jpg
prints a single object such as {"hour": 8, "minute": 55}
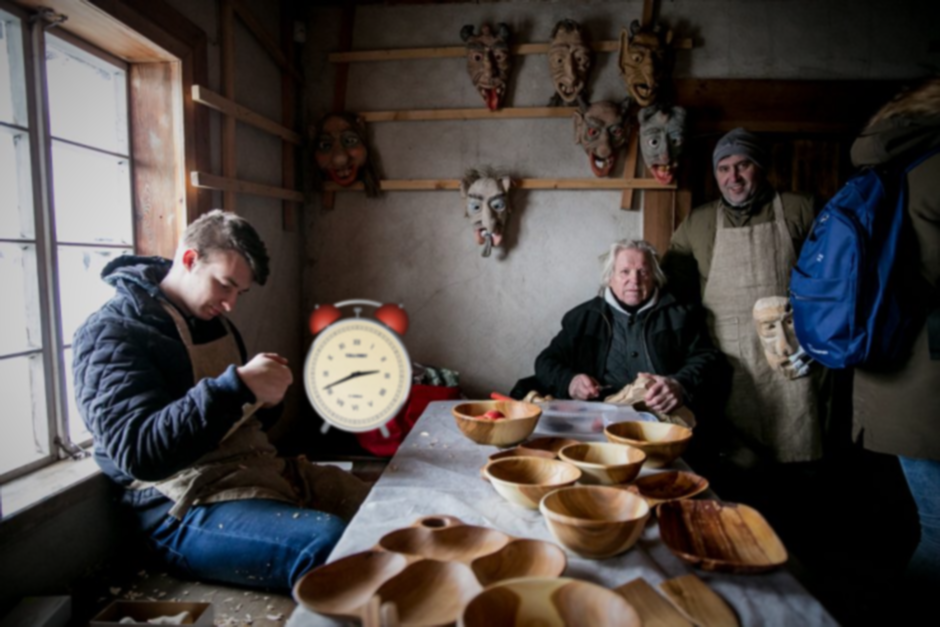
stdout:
{"hour": 2, "minute": 41}
